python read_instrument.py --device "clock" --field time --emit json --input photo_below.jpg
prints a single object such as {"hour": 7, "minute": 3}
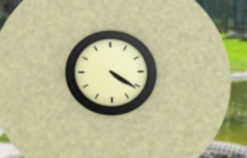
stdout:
{"hour": 4, "minute": 21}
